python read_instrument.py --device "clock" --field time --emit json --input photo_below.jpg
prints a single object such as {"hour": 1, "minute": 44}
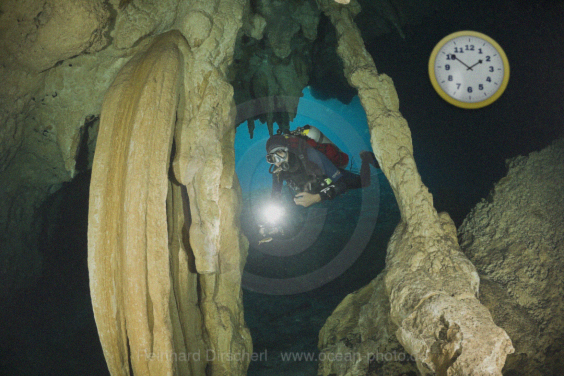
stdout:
{"hour": 1, "minute": 51}
